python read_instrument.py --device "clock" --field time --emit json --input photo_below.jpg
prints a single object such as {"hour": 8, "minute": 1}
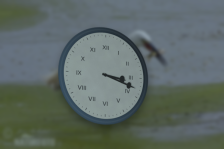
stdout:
{"hour": 3, "minute": 18}
